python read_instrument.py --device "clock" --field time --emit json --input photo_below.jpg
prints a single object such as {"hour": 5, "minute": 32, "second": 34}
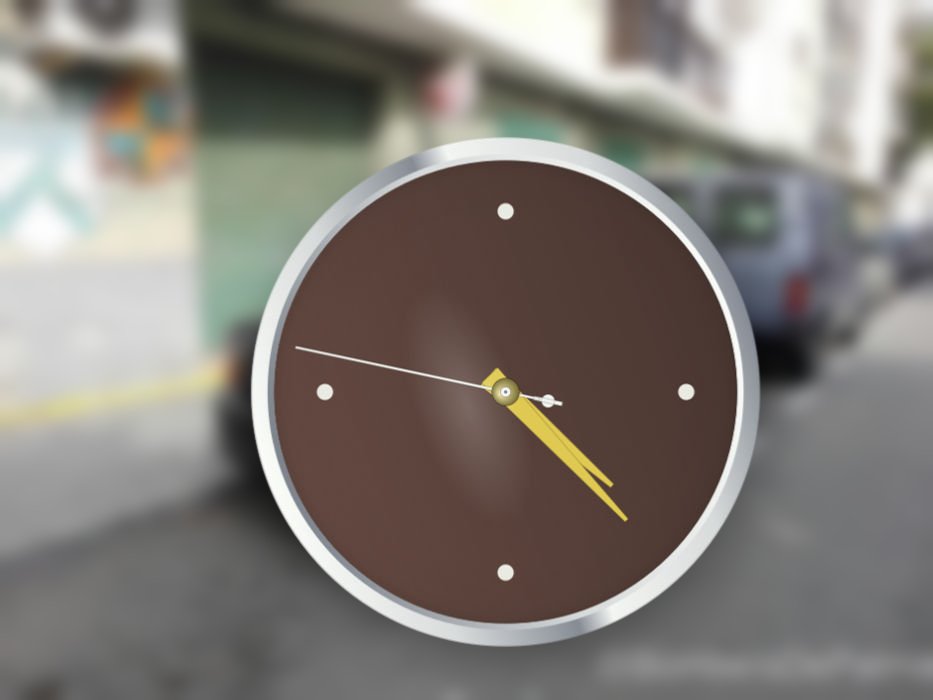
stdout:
{"hour": 4, "minute": 22, "second": 47}
